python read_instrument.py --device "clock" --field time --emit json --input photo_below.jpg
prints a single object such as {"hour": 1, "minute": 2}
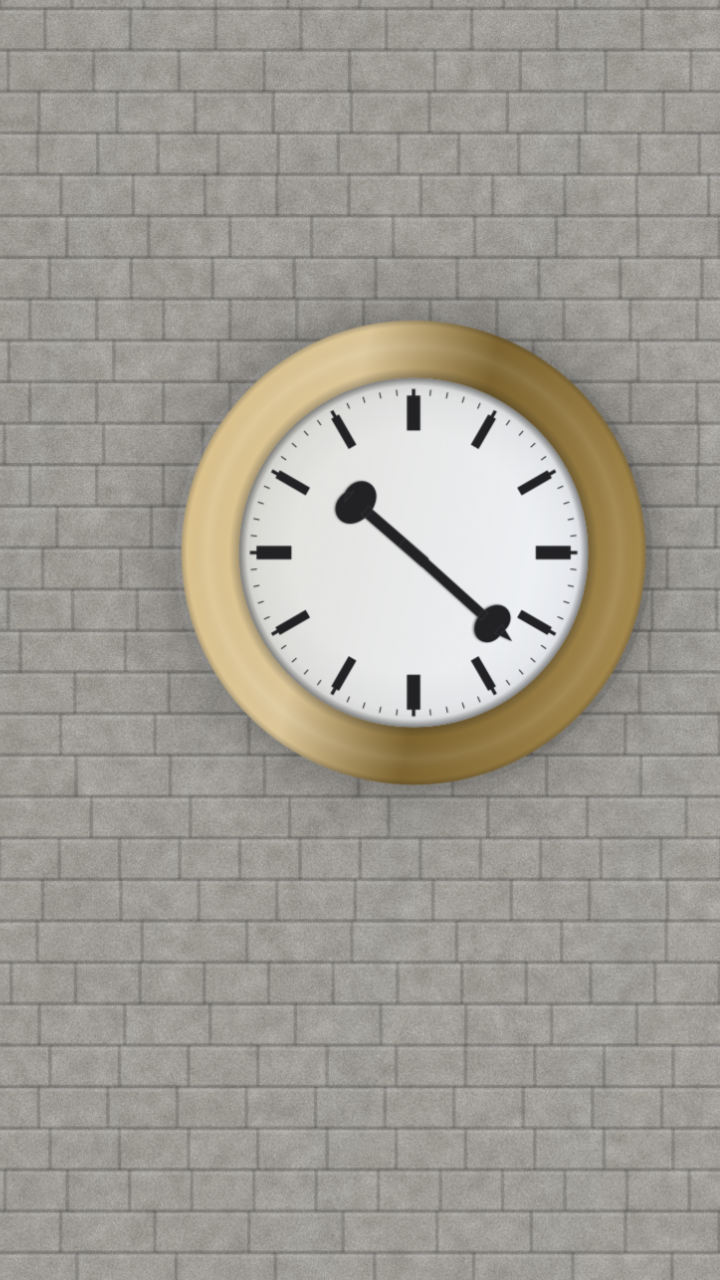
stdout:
{"hour": 10, "minute": 22}
